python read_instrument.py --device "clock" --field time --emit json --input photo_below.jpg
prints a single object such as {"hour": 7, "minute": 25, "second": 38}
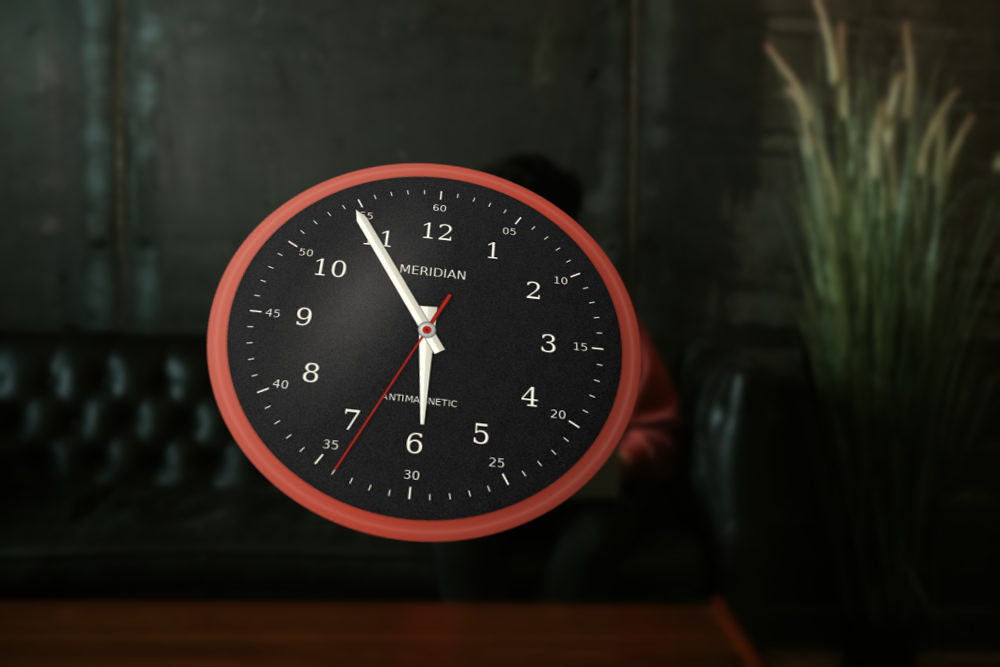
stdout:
{"hour": 5, "minute": 54, "second": 34}
